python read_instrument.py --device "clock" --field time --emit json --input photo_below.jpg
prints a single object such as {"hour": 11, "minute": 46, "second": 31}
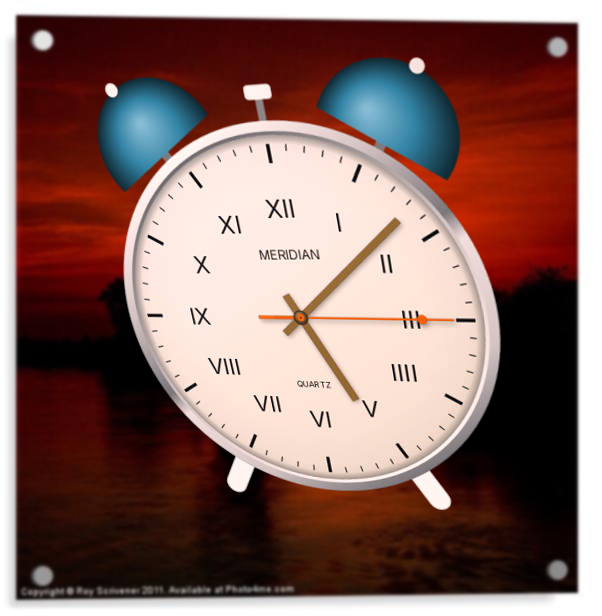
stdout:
{"hour": 5, "minute": 8, "second": 15}
